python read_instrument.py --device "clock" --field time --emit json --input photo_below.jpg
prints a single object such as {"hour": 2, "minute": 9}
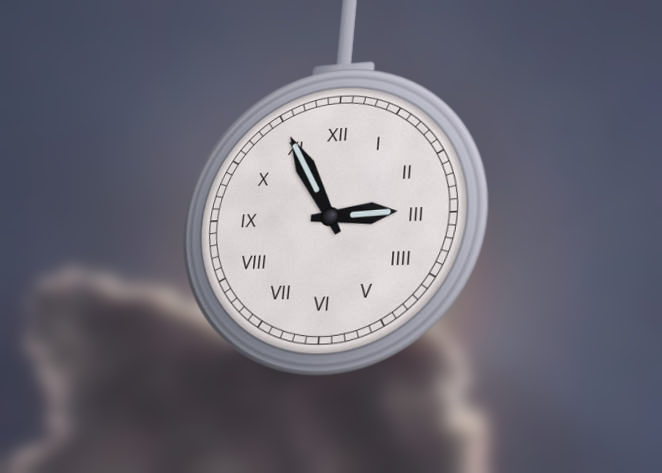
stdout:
{"hour": 2, "minute": 55}
